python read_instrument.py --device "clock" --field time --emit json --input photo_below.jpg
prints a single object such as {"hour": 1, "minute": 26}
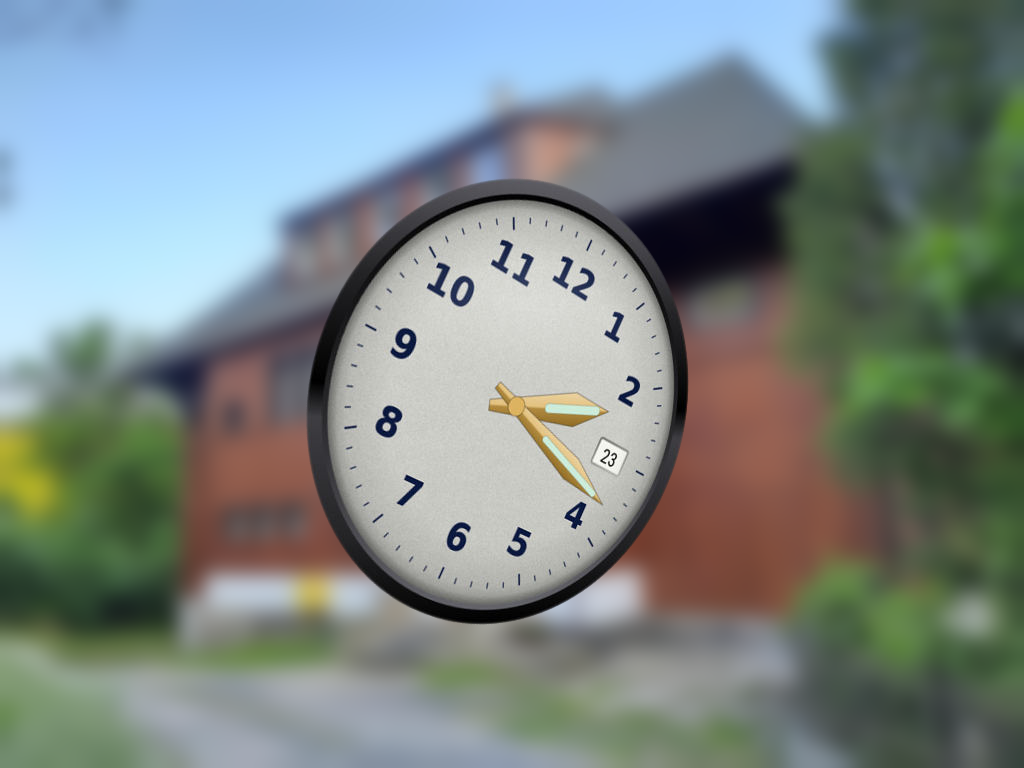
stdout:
{"hour": 2, "minute": 18}
